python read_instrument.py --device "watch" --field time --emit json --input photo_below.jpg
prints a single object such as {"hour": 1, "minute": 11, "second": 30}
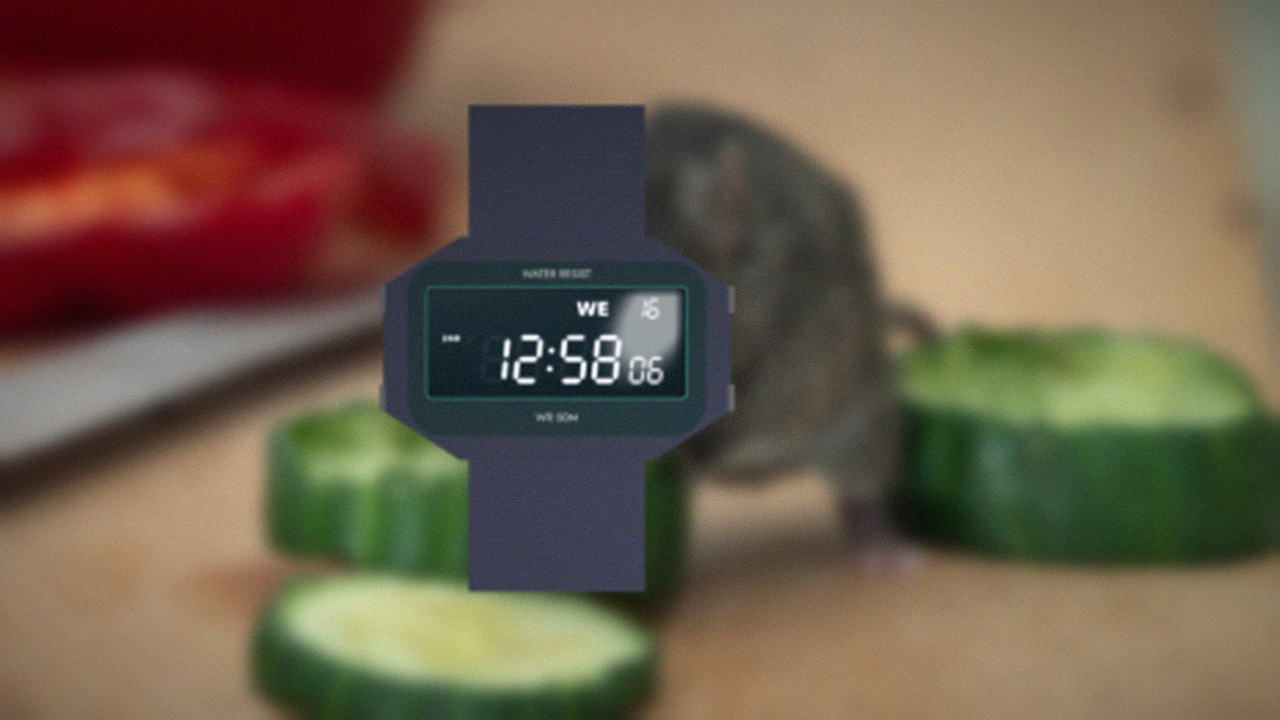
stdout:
{"hour": 12, "minute": 58, "second": 6}
